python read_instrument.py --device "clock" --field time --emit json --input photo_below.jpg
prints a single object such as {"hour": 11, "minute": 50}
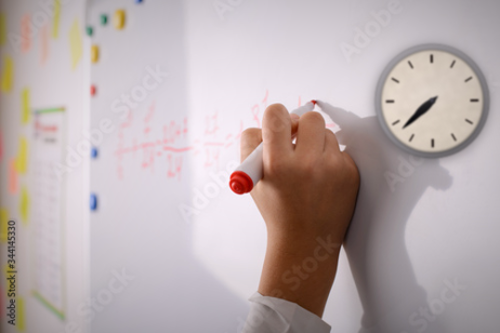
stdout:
{"hour": 7, "minute": 38}
